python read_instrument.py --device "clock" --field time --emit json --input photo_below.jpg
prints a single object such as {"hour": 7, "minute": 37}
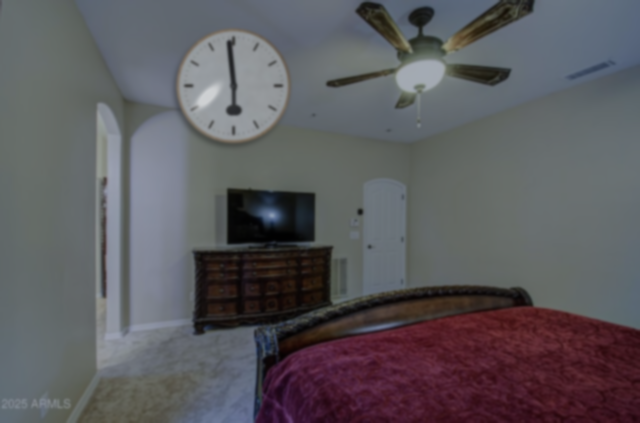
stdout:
{"hour": 5, "minute": 59}
